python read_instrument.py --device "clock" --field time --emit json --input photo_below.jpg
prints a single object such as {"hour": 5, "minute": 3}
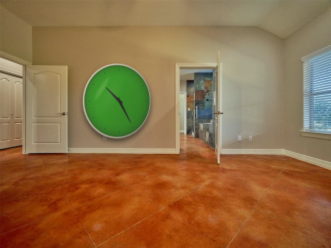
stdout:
{"hour": 10, "minute": 25}
